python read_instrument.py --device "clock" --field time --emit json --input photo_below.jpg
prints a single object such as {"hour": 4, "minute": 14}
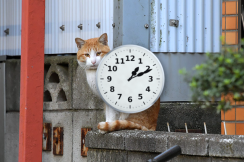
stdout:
{"hour": 1, "minute": 11}
